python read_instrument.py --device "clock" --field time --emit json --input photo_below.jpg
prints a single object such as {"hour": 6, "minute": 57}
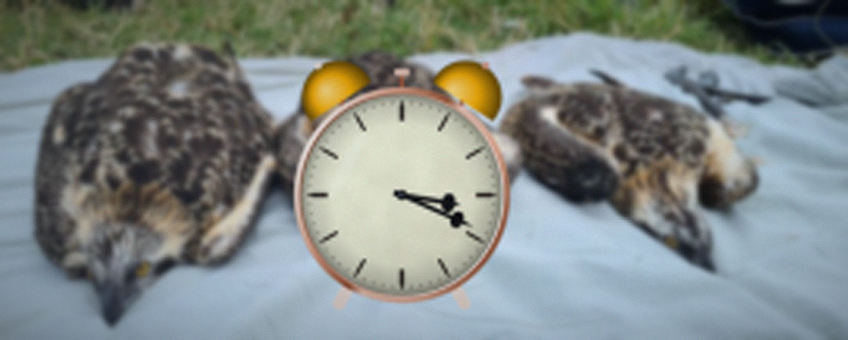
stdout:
{"hour": 3, "minute": 19}
